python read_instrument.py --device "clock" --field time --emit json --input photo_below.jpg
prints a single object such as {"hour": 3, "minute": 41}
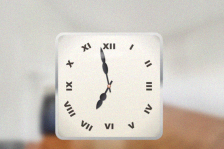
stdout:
{"hour": 6, "minute": 58}
